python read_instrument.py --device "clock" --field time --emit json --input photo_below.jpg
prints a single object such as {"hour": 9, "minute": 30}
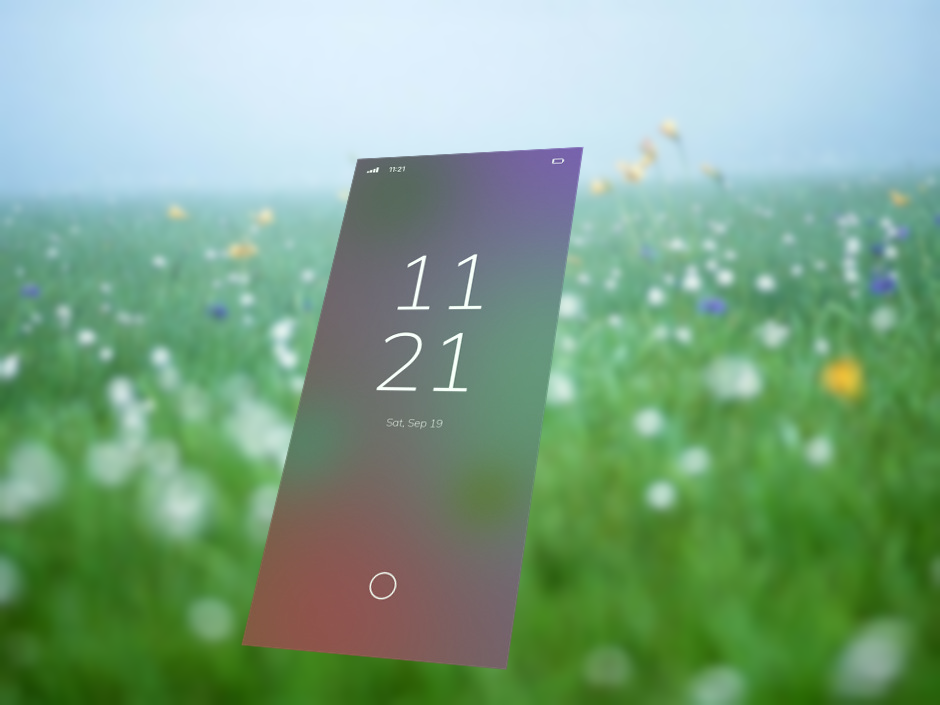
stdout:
{"hour": 11, "minute": 21}
